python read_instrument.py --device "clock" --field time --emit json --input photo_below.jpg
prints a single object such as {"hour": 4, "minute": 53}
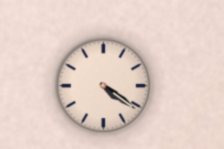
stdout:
{"hour": 4, "minute": 21}
